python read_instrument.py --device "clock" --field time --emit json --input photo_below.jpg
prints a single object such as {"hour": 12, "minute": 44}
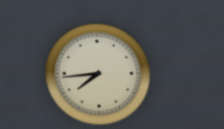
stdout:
{"hour": 7, "minute": 44}
